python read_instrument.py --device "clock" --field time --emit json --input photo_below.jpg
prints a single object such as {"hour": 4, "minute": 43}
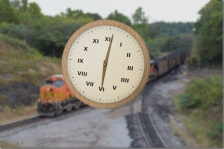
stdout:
{"hour": 6, "minute": 1}
